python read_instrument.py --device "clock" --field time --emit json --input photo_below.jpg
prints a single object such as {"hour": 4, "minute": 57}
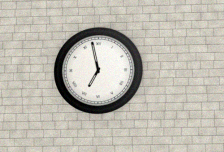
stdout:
{"hour": 6, "minute": 58}
